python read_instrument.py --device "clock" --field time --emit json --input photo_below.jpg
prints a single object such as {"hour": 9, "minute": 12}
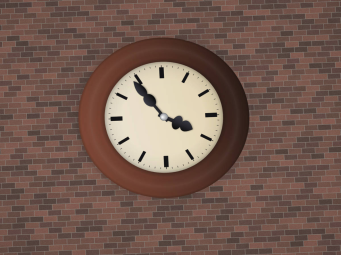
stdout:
{"hour": 3, "minute": 54}
